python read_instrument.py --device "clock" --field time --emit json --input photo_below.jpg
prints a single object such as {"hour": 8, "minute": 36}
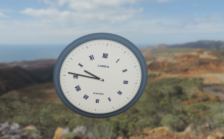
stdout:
{"hour": 9, "minute": 46}
